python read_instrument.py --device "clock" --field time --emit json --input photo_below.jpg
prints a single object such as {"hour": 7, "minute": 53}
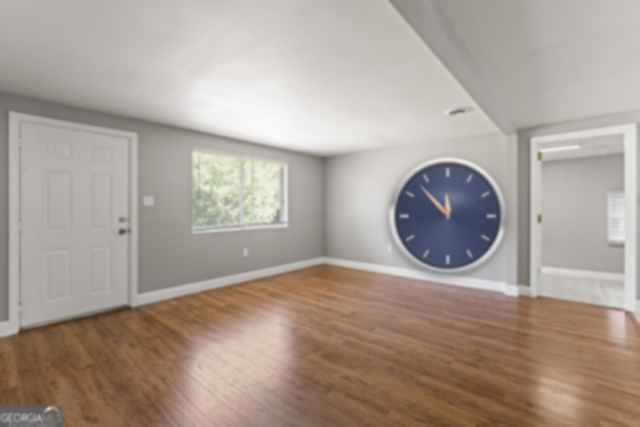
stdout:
{"hour": 11, "minute": 53}
